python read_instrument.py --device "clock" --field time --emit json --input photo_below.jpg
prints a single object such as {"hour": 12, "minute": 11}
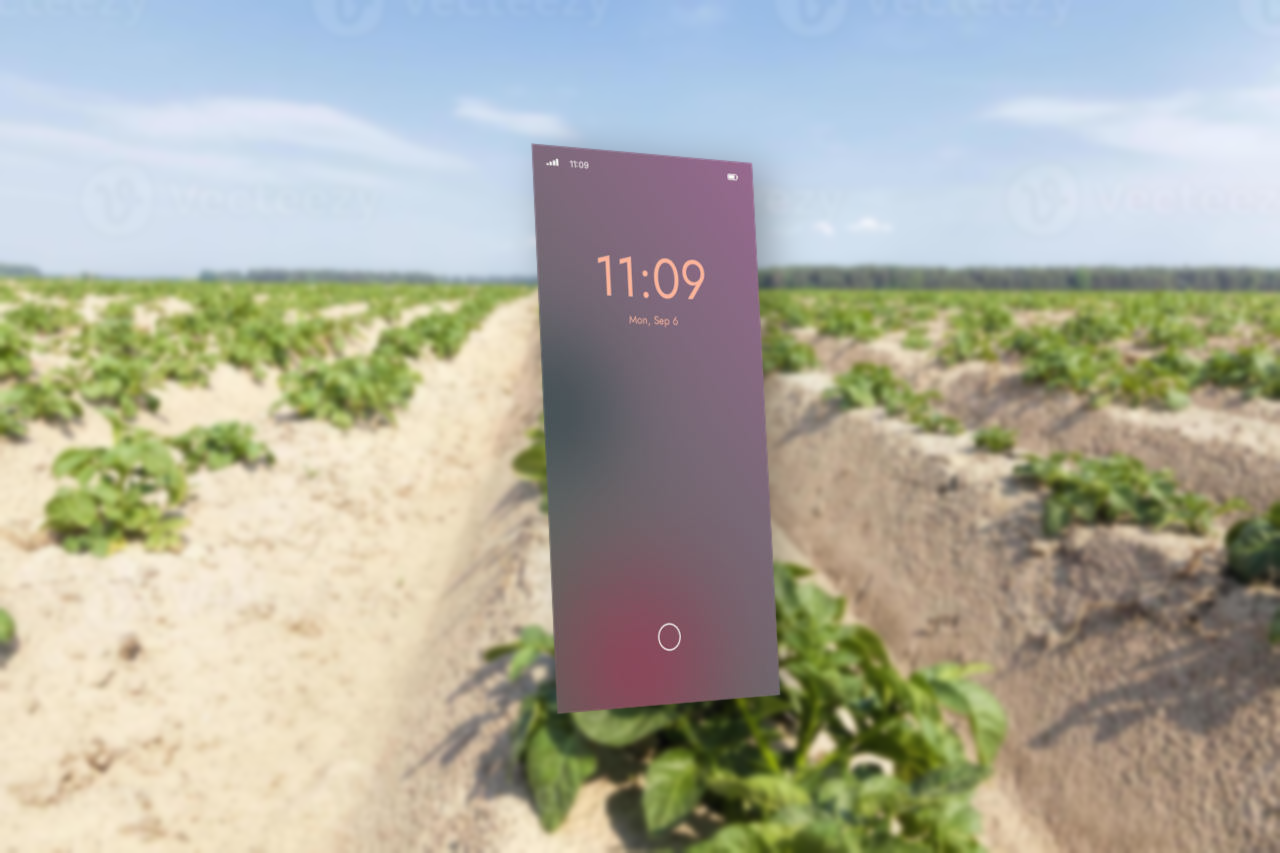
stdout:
{"hour": 11, "minute": 9}
